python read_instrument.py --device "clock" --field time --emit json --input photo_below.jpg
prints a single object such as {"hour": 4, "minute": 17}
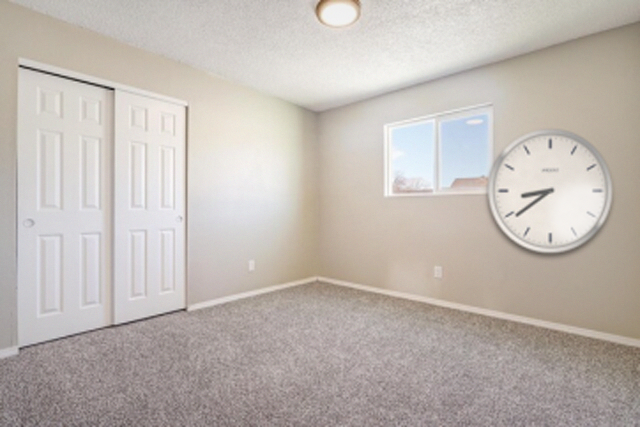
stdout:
{"hour": 8, "minute": 39}
